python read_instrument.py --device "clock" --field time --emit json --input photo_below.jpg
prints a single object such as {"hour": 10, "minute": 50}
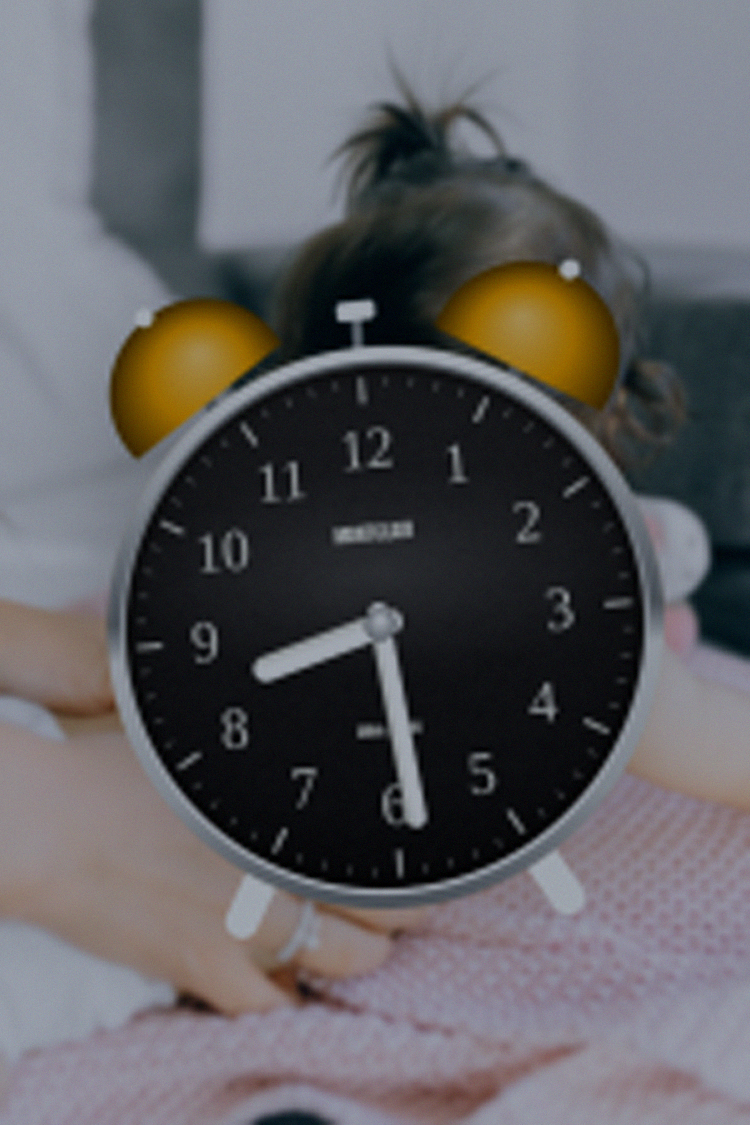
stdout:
{"hour": 8, "minute": 29}
